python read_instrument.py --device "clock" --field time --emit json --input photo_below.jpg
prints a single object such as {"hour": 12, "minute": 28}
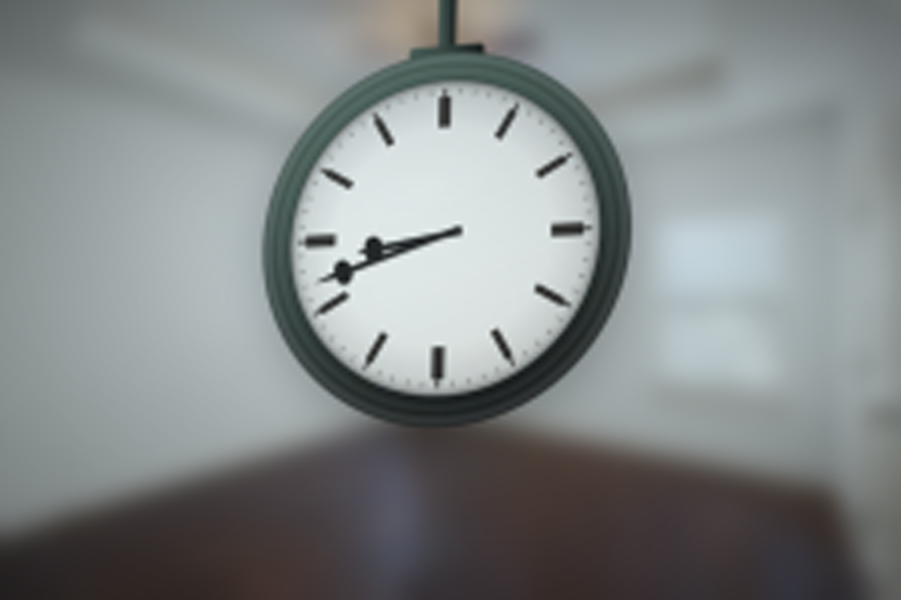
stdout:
{"hour": 8, "minute": 42}
